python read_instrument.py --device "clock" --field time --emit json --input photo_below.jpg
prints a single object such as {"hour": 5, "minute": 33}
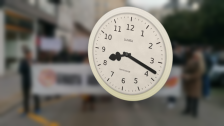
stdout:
{"hour": 8, "minute": 18}
